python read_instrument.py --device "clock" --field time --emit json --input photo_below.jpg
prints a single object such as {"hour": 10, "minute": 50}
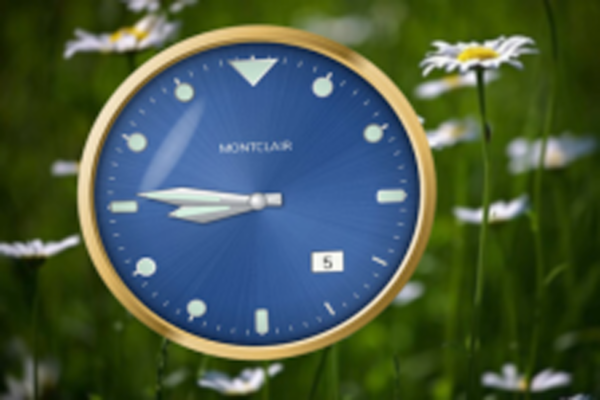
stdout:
{"hour": 8, "minute": 46}
